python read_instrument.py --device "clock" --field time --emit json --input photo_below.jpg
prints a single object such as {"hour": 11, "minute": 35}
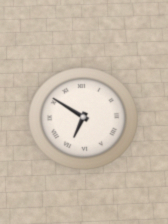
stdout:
{"hour": 6, "minute": 51}
